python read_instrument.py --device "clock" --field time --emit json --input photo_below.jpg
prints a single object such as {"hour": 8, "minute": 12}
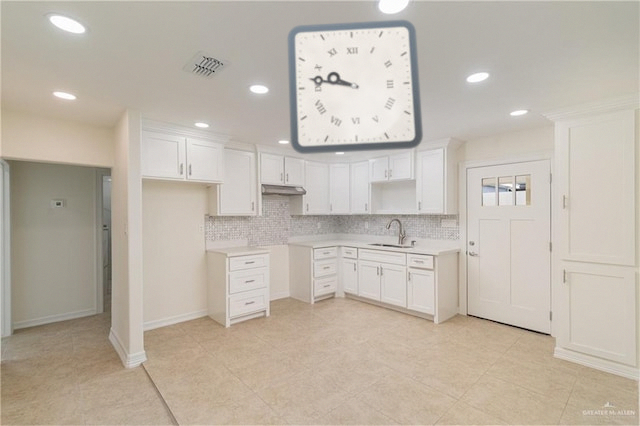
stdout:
{"hour": 9, "minute": 47}
